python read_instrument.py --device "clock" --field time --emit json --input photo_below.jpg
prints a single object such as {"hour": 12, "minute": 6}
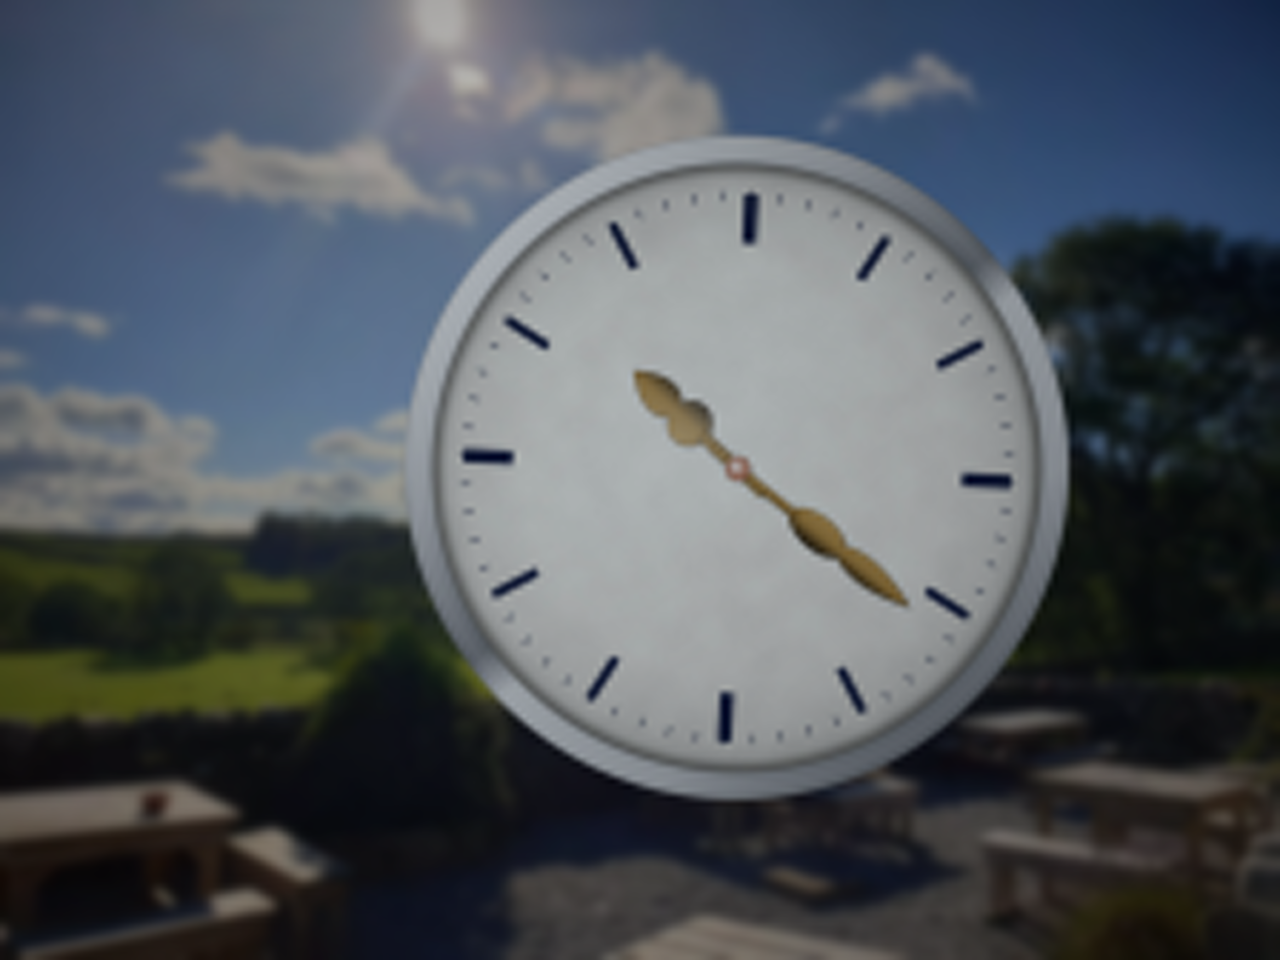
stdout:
{"hour": 10, "minute": 21}
